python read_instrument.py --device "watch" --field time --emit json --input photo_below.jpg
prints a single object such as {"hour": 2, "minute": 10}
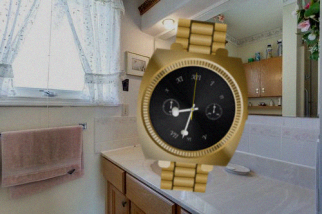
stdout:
{"hour": 8, "minute": 32}
